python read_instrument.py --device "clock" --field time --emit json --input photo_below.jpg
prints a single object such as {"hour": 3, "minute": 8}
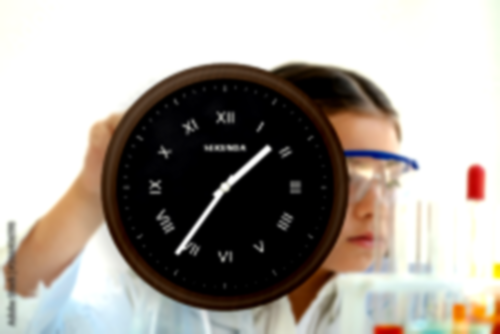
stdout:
{"hour": 1, "minute": 36}
